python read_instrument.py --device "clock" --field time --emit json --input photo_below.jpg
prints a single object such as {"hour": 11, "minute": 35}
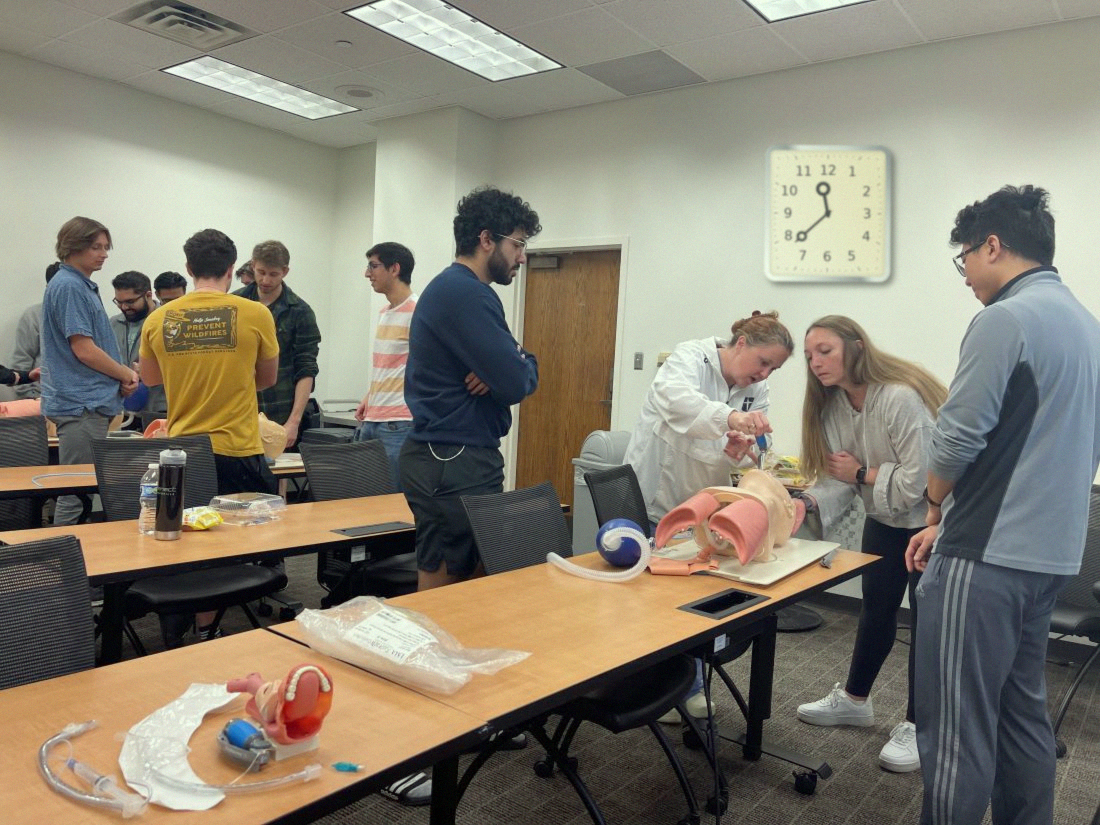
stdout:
{"hour": 11, "minute": 38}
